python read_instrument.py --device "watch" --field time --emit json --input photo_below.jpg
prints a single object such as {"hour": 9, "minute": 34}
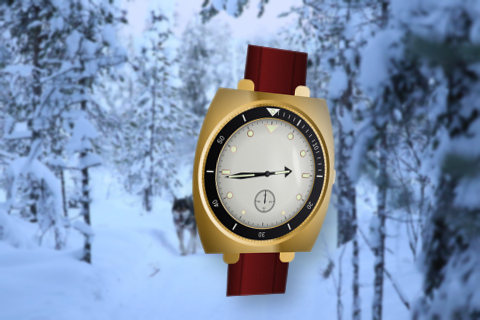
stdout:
{"hour": 2, "minute": 44}
